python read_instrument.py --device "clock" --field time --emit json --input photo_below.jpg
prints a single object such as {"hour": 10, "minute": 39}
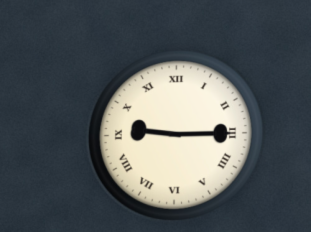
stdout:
{"hour": 9, "minute": 15}
